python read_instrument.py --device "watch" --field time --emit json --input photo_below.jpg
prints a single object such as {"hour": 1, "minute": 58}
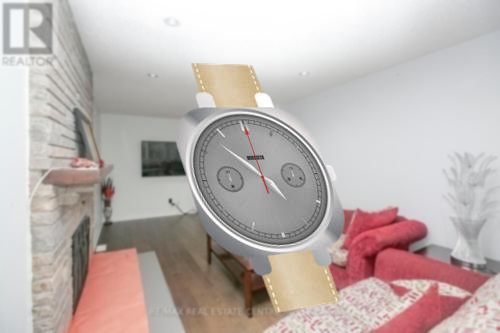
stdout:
{"hour": 4, "minute": 53}
